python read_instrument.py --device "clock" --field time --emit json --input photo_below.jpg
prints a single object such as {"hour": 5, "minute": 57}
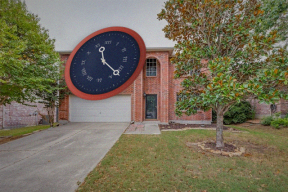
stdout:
{"hour": 11, "minute": 22}
